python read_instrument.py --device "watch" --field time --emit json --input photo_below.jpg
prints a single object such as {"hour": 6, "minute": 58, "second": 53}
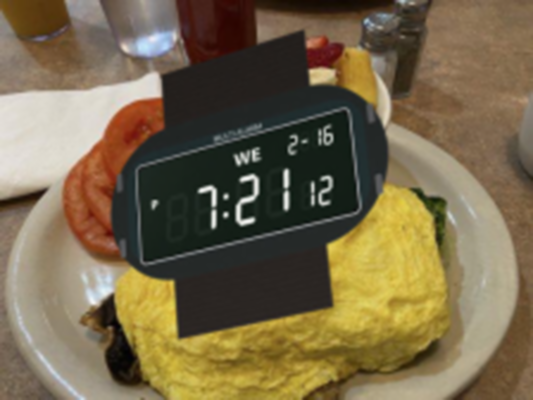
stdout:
{"hour": 7, "minute": 21, "second": 12}
